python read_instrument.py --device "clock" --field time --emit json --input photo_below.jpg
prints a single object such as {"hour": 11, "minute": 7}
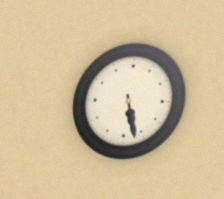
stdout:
{"hour": 5, "minute": 27}
